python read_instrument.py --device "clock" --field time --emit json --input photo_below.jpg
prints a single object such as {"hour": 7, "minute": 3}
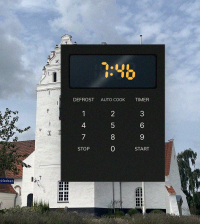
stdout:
{"hour": 7, "minute": 46}
